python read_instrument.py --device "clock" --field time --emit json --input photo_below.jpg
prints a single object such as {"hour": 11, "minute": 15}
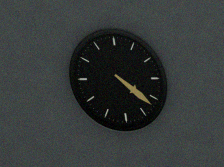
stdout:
{"hour": 4, "minute": 22}
